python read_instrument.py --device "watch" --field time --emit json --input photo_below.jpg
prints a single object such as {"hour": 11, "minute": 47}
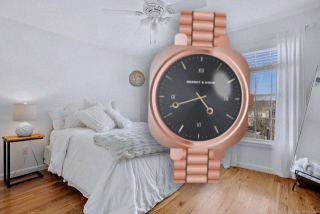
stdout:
{"hour": 4, "minute": 42}
